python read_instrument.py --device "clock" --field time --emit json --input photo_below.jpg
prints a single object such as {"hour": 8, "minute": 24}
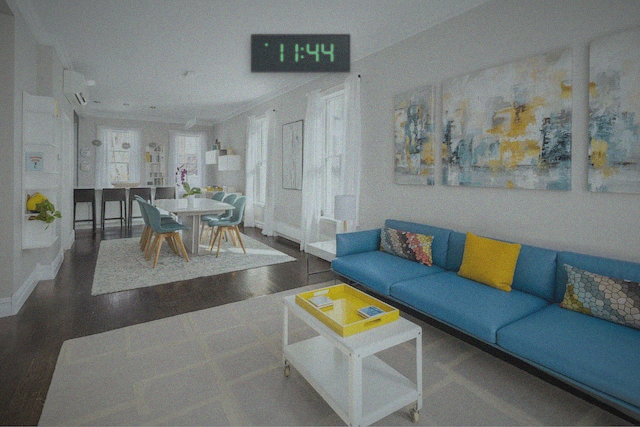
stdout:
{"hour": 11, "minute": 44}
